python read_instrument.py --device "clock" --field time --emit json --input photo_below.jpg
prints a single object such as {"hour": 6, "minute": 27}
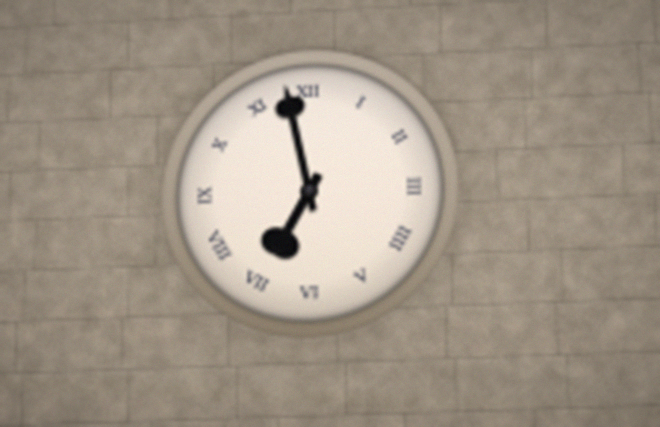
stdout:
{"hour": 6, "minute": 58}
